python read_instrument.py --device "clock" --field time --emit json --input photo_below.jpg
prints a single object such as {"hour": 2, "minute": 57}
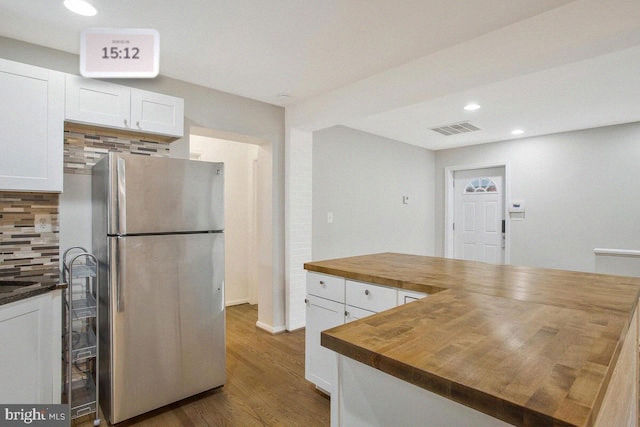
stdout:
{"hour": 15, "minute": 12}
